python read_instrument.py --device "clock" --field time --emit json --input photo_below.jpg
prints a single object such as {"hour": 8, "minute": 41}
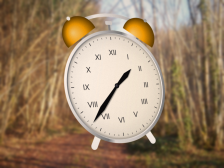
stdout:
{"hour": 1, "minute": 37}
